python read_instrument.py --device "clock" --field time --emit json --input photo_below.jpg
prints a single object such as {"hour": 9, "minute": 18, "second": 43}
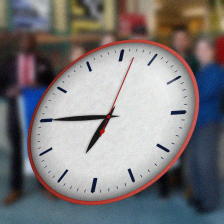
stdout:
{"hour": 6, "minute": 45, "second": 2}
